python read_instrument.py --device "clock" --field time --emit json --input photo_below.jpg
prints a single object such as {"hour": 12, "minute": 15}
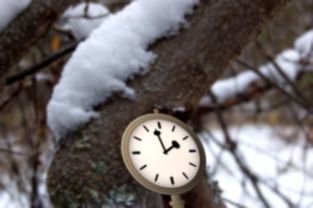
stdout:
{"hour": 1, "minute": 58}
